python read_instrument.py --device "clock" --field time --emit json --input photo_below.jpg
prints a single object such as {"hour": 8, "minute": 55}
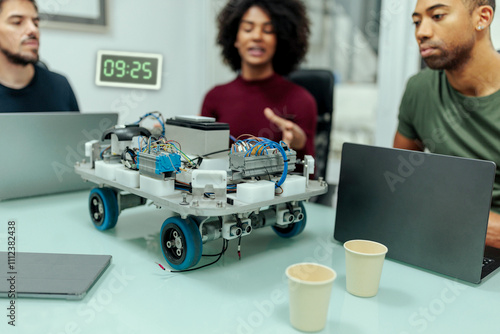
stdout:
{"hour": 9, "minute": 25}
